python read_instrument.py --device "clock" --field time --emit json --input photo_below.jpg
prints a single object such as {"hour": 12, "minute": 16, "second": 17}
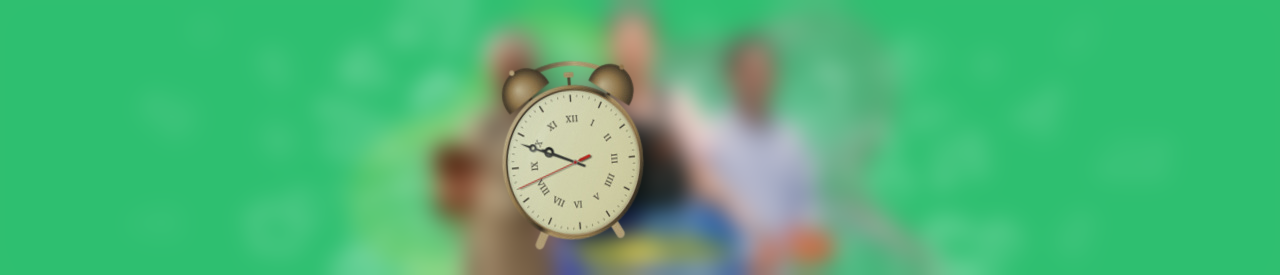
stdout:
{"hour": 9, "minute": 48, "second": 42}
